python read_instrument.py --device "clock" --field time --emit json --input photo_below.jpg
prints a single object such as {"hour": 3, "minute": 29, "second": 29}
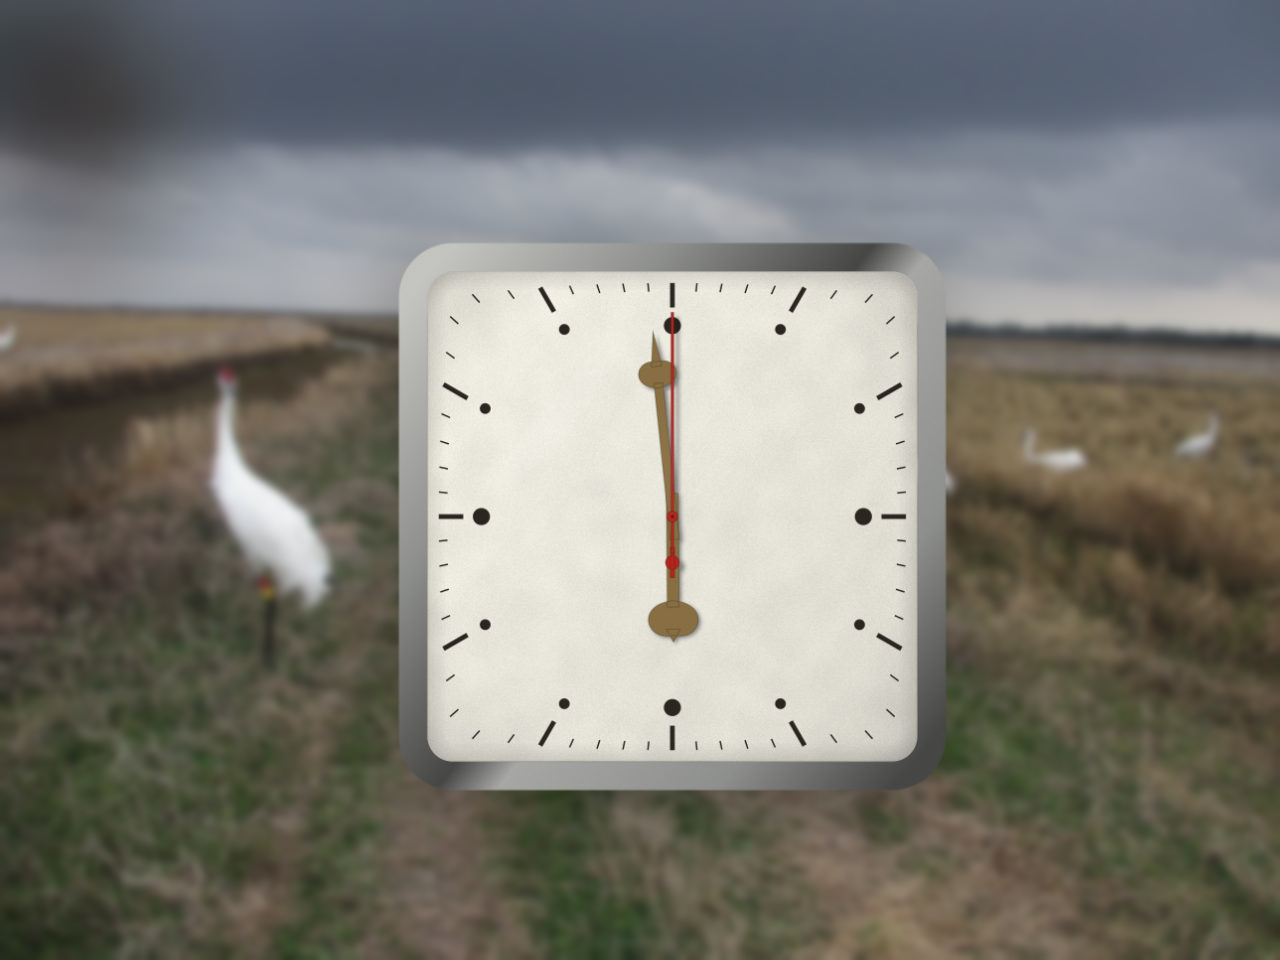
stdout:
{"hour": 5, "minute": 59, "second": 0}
